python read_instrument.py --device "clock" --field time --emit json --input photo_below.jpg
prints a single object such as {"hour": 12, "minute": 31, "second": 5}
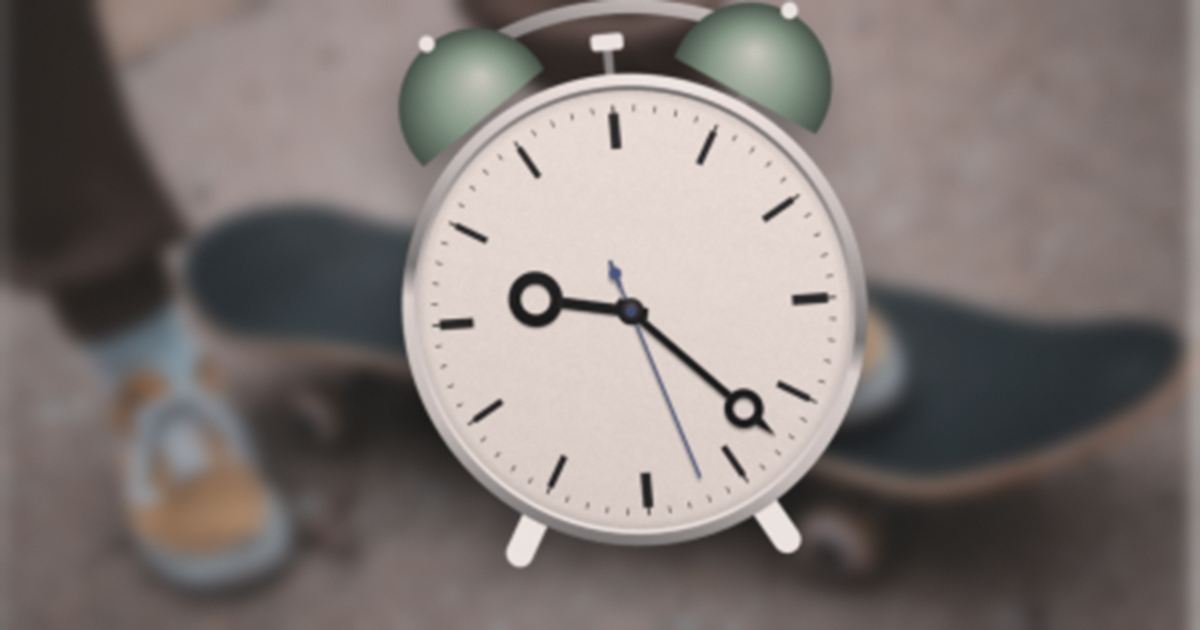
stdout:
{"hour": 9, "minute": 22, "second": 27}
